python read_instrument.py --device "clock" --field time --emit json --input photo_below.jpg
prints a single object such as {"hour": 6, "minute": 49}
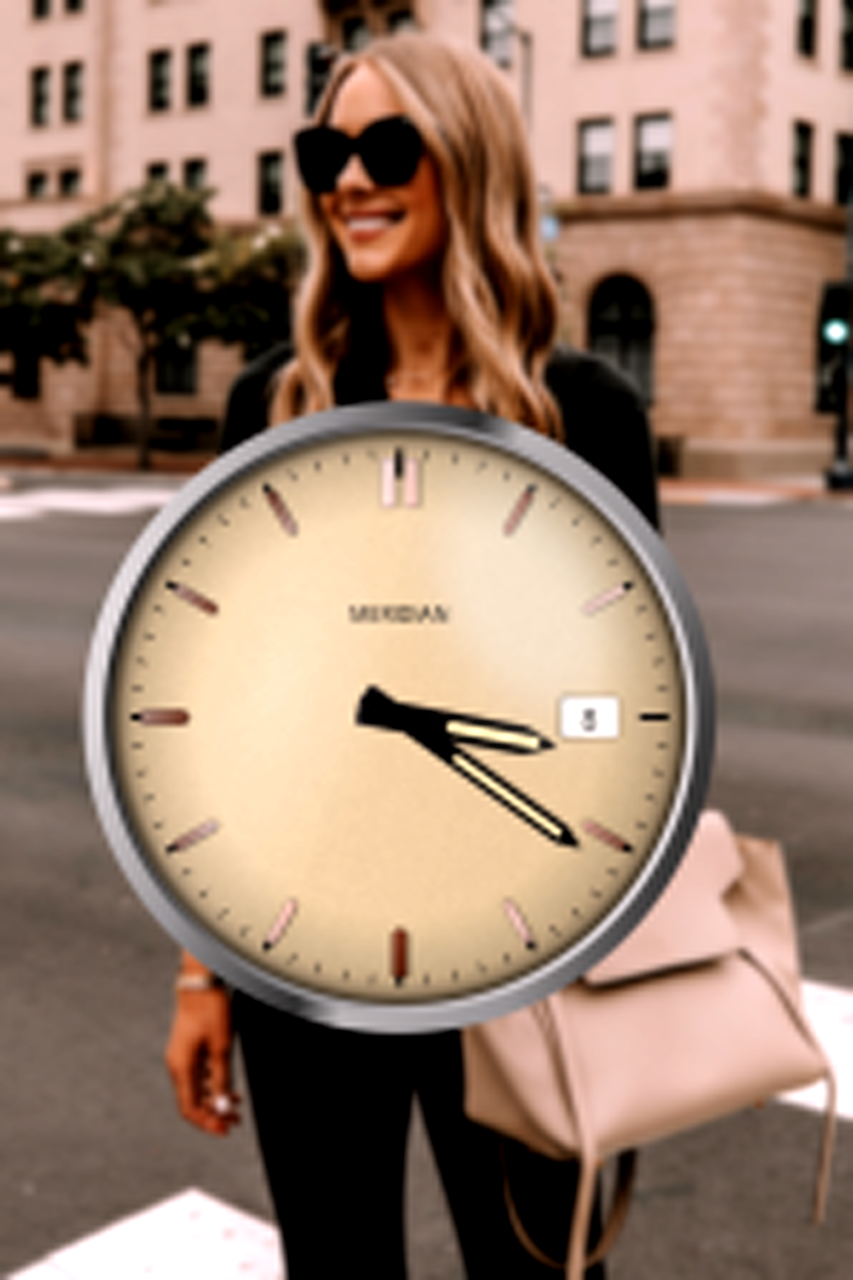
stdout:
{"hour": 3, "minute": 21}
